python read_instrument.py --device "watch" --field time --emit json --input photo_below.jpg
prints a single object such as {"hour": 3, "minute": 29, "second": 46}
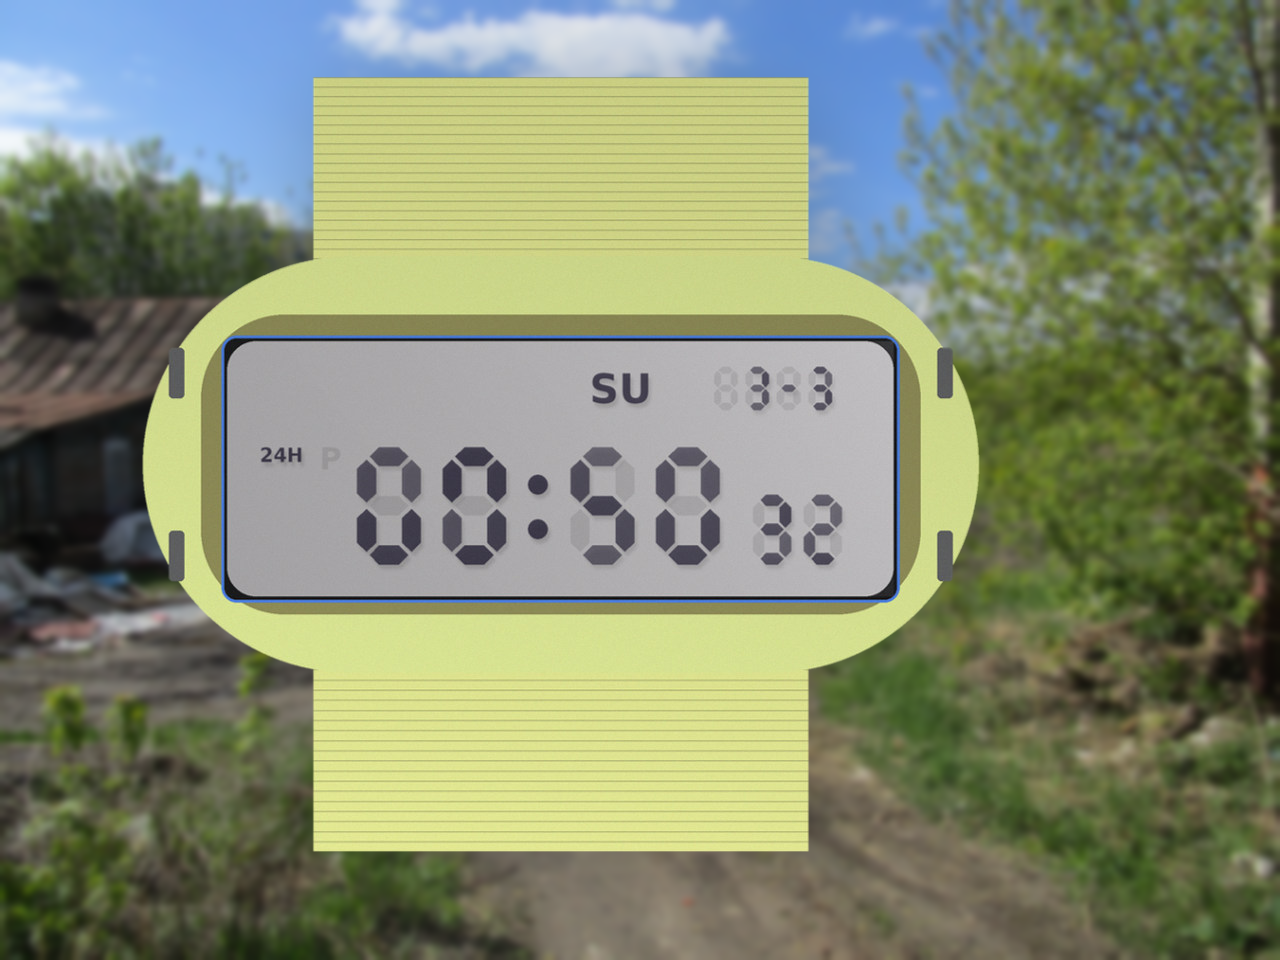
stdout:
{"hour": 0, "minute": 50, "second": 32}
